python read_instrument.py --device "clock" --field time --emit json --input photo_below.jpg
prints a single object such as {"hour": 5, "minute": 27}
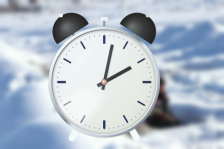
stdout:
{"hour": 2, "minute": 2}
